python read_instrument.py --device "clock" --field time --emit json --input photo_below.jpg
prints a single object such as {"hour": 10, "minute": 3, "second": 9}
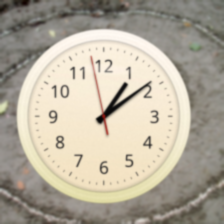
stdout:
{"hour": 1, "minute": 8, "second": 58}
